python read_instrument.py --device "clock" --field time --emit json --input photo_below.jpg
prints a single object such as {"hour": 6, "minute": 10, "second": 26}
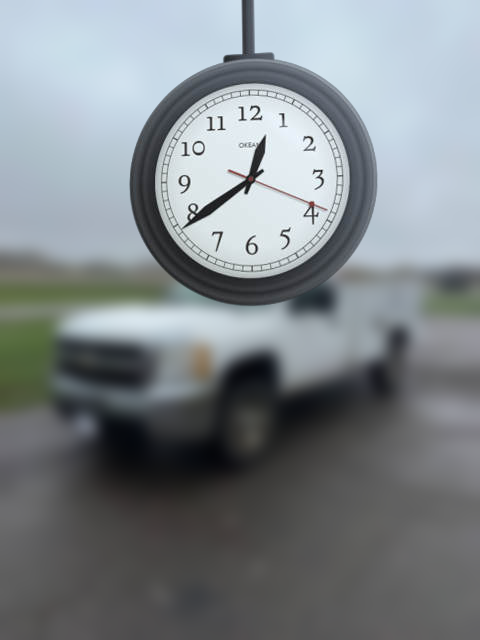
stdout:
{"hour": 12, "minute": 39, "second": 19}
